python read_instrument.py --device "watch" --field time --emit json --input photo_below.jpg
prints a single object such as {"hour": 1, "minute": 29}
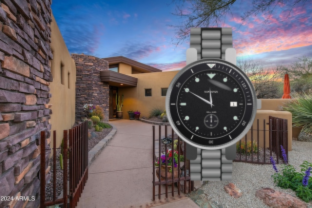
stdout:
{"hour": 11, "minute": 50}
